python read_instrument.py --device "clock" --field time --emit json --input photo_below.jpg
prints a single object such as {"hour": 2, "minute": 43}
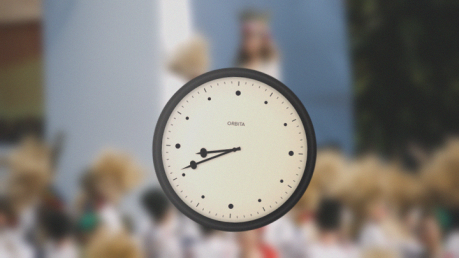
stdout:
{"hour": 8, "minute": 41}
